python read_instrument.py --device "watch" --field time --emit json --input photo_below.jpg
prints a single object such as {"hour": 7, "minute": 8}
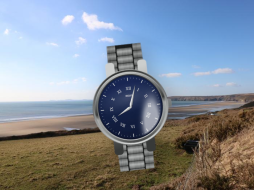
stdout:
{"hour": 8, "minute": 3}
